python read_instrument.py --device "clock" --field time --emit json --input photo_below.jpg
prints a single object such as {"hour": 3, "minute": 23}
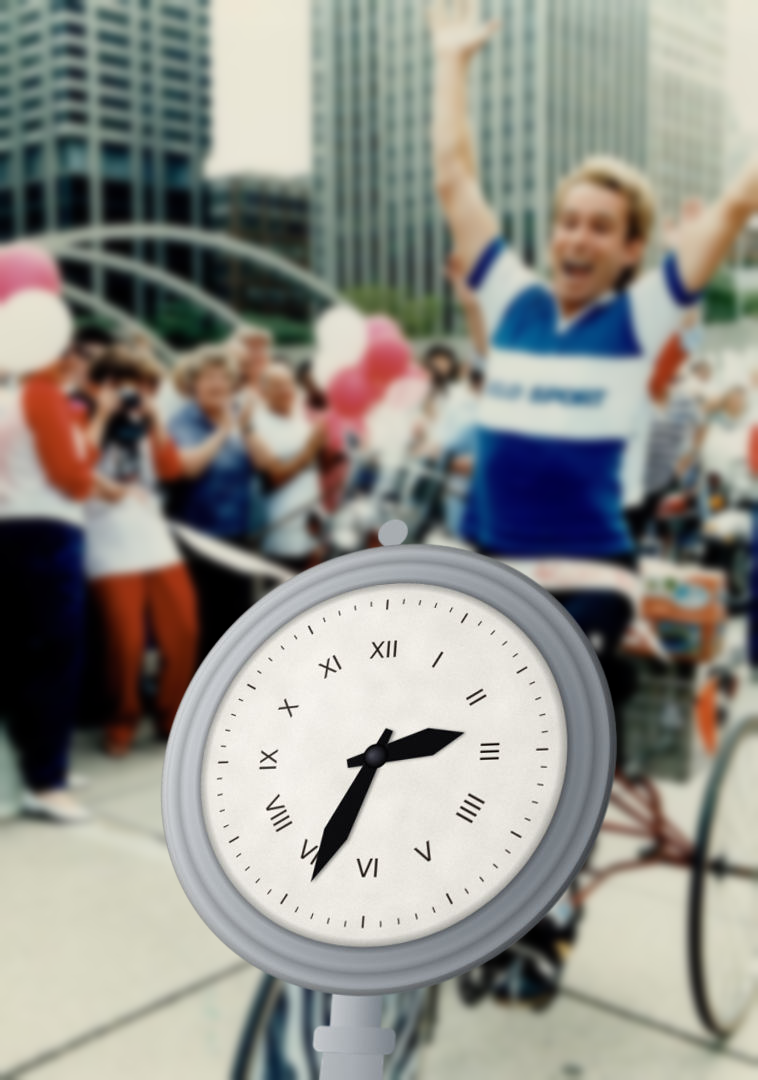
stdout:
{"hour": 2, "minute": 34}
